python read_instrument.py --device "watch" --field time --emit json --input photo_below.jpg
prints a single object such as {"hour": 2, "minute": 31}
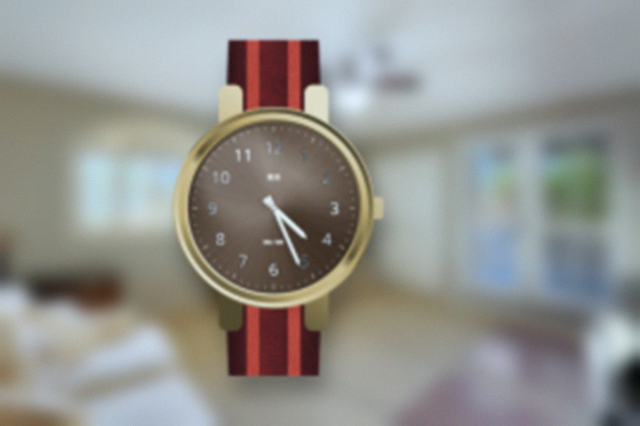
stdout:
{"hour": 4, "minute": 26}
